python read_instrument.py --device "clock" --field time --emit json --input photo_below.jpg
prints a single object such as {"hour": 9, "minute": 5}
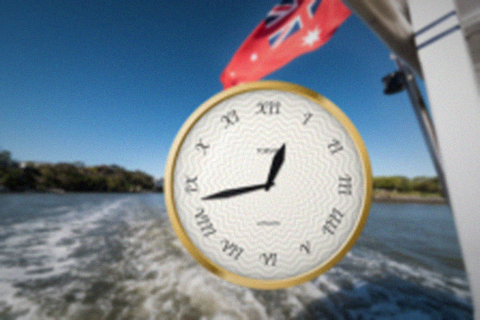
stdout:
{"hour": 12, "minute": 43}
